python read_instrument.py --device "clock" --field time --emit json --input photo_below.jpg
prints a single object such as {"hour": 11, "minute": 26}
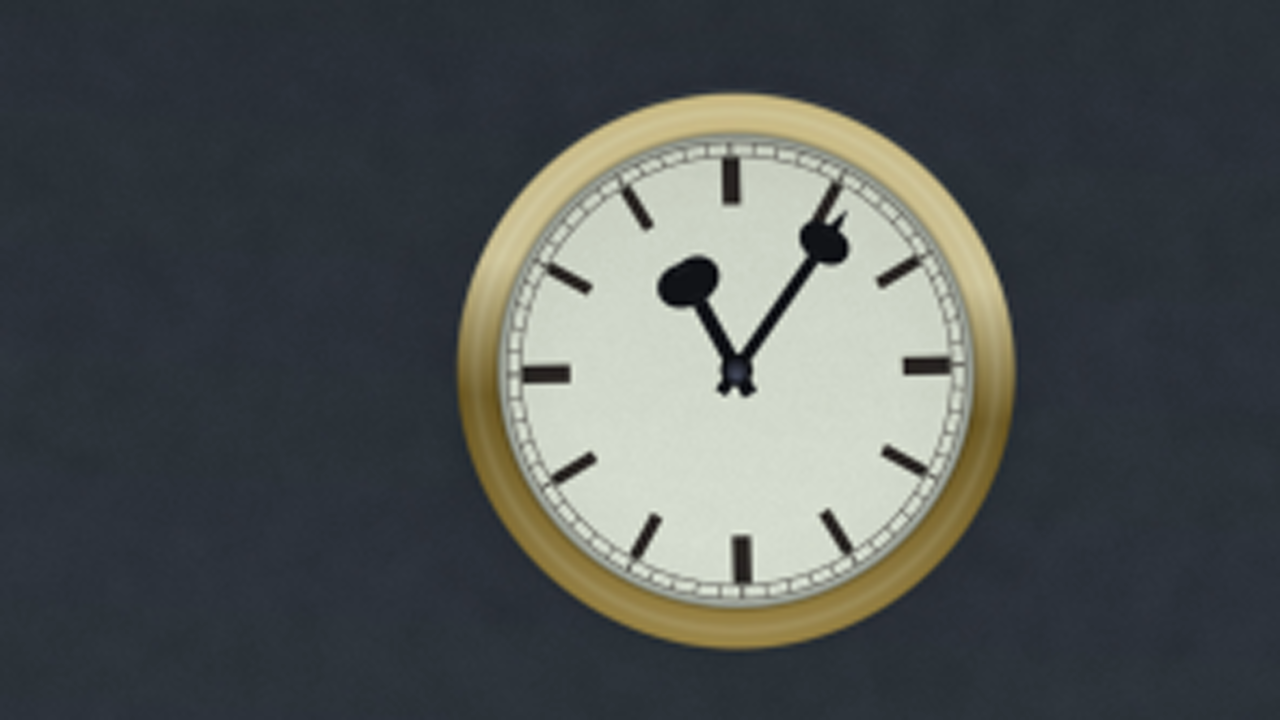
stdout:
{"hour": 11, "minute": 6}
